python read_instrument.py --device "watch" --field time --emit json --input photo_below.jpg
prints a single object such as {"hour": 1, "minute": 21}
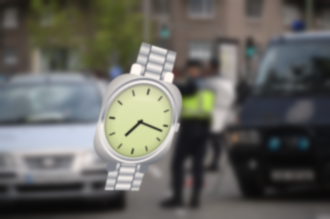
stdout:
{"hour": 7, "minute": 17}
